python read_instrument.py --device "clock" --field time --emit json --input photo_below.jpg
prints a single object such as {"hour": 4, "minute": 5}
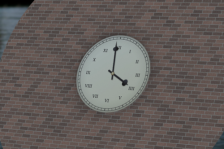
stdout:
{"hour": 3, "minute": 59}
